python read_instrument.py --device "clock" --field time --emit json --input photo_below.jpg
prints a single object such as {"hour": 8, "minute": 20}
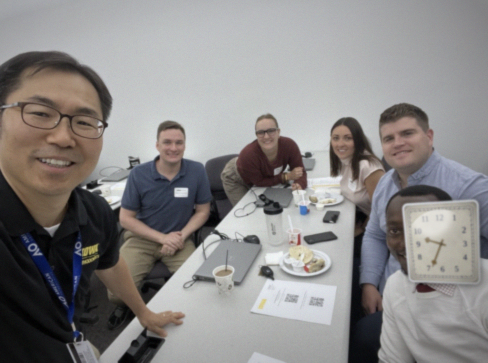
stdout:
{"hour": 9, "minute": 34}
